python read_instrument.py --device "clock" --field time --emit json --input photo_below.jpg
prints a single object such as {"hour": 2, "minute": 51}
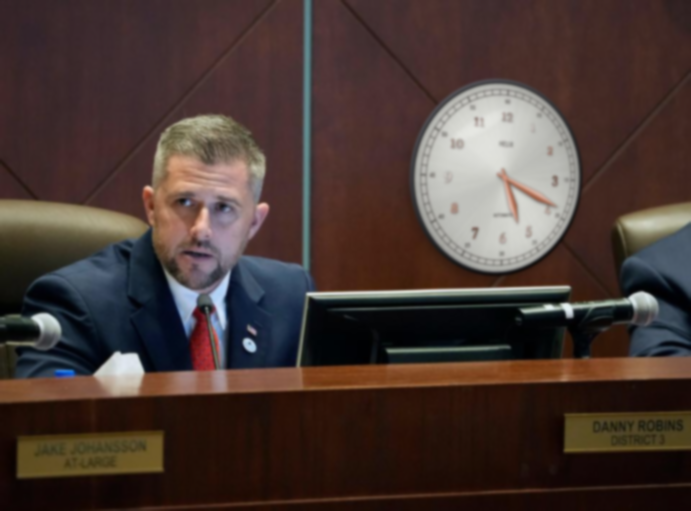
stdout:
{"hour": 5, "minute": 19}
